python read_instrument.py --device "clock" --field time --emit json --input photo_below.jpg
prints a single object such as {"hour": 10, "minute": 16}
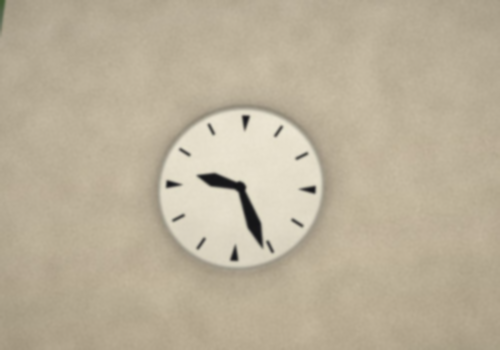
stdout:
{"hour": 9, "minute": 26}
